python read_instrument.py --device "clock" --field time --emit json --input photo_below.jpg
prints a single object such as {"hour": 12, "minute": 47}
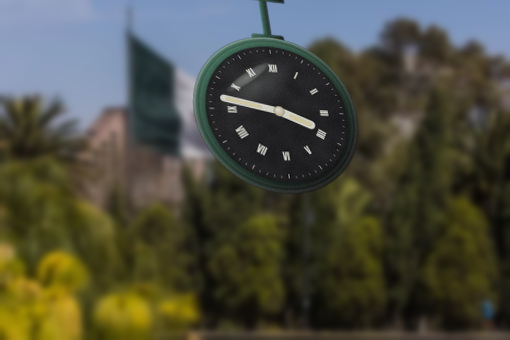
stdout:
{"hour": 3, "minute": 47}
